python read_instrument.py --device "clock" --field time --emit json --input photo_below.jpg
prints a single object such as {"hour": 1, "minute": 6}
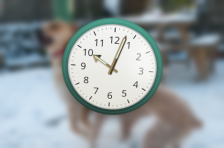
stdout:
{"hour": 10, "minute": 3}
